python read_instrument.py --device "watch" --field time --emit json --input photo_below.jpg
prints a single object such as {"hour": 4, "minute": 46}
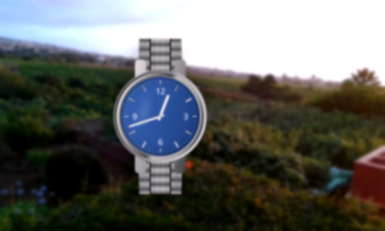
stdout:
{"hour": 12, "minute": 42}
